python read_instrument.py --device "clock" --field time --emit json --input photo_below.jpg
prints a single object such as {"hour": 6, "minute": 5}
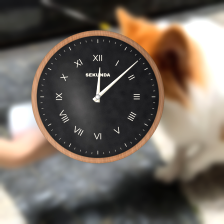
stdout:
{"hour": 12, "minute": 8}
